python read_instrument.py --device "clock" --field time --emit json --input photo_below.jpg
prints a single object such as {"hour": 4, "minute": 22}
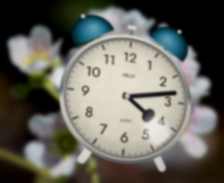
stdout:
{"hour": 4, "minute": 13}
